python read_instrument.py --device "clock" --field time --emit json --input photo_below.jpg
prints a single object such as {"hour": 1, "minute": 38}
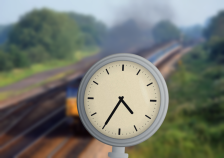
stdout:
{"hour": 4, "minute": 35}
